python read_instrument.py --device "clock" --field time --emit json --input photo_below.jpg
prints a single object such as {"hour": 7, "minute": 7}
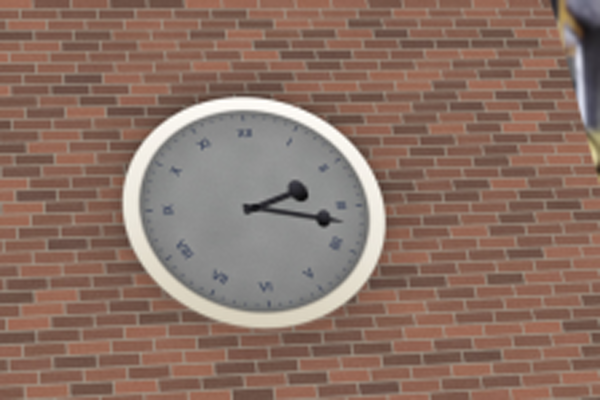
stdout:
{"hour": 2, "minute": 17}
